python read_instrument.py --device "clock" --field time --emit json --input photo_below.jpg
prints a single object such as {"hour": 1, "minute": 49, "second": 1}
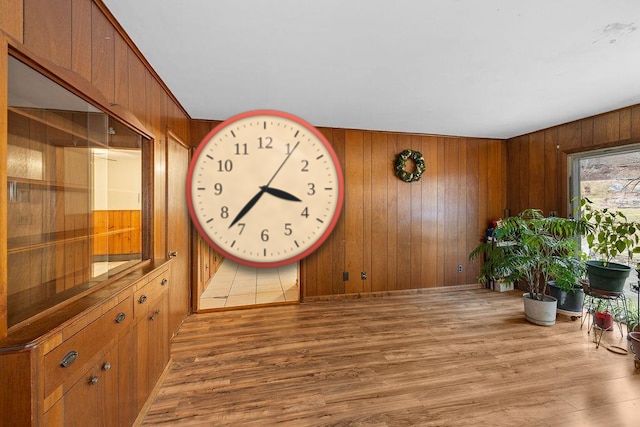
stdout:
{"hour": 3, "minute": 37, "second": 6}
